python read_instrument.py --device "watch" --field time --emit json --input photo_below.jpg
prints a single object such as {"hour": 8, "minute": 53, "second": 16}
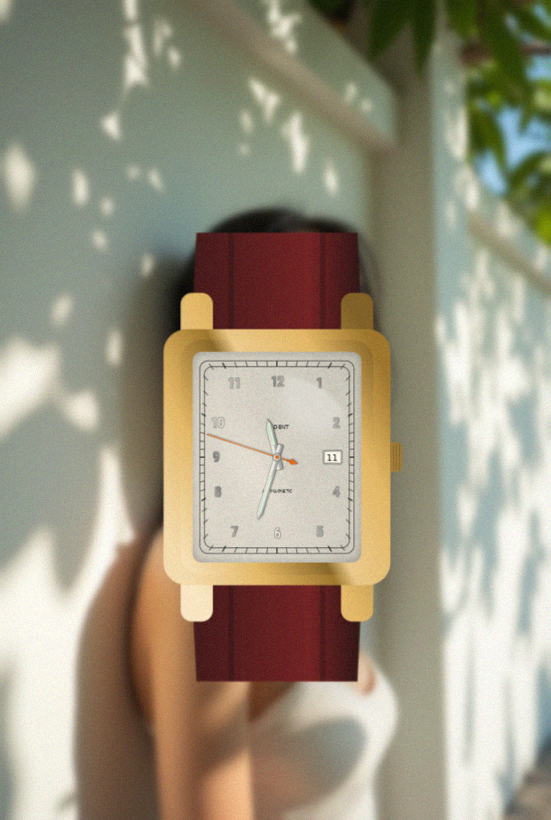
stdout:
{"hour": 11, "minute": 32, "second": 48}
